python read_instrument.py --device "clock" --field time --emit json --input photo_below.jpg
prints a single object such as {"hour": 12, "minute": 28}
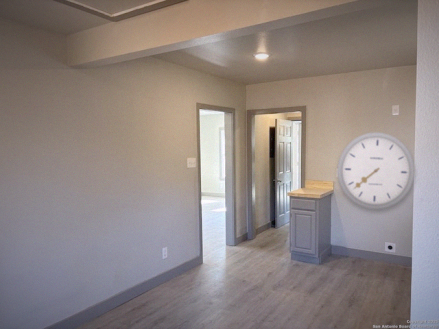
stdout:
{"hour": 7, "minute": 38}
